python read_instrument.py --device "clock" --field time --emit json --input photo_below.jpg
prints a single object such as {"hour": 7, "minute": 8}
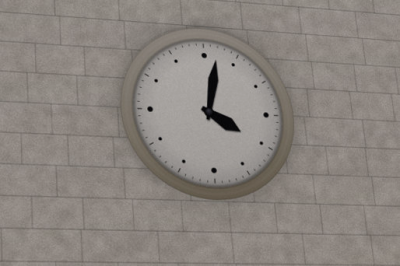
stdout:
{"hour": 4, "minute": 2}
